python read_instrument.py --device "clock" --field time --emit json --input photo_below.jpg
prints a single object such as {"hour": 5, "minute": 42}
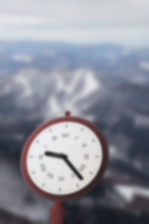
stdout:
{"hour": 9, "minute": 23}
